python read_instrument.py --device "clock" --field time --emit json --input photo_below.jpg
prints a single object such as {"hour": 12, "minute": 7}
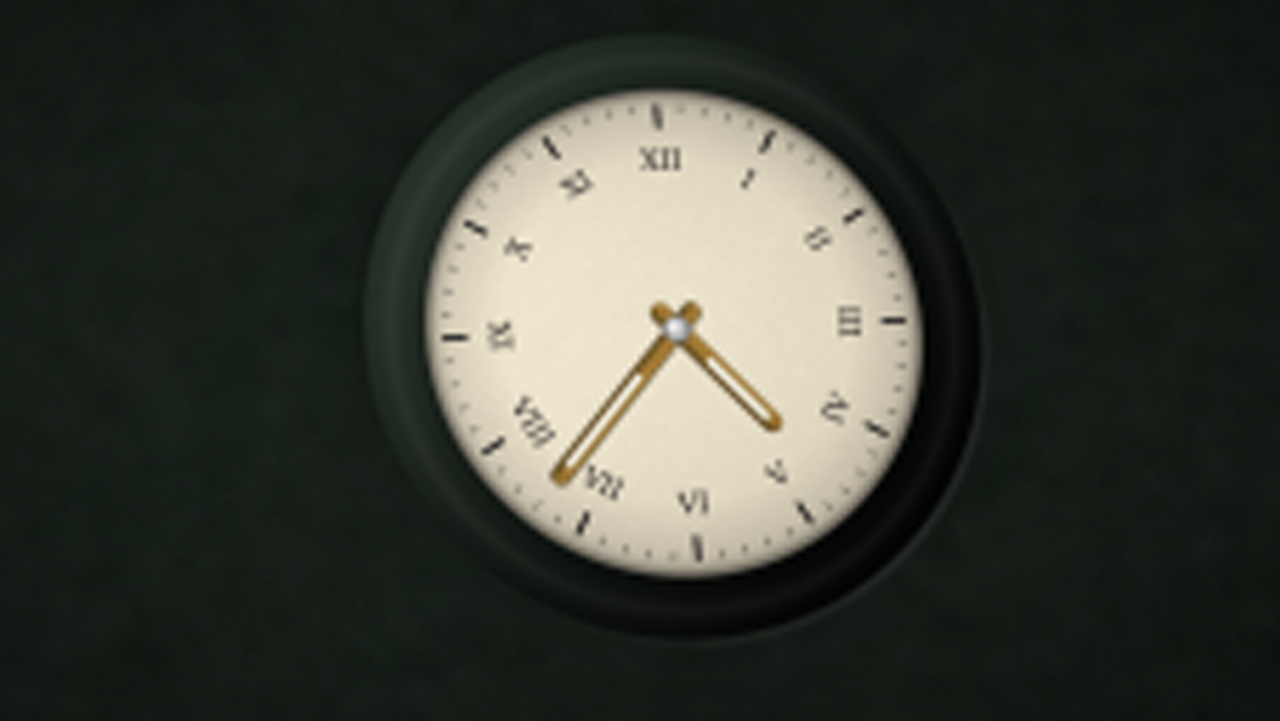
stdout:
{"hour": 4, "minute": 37}
